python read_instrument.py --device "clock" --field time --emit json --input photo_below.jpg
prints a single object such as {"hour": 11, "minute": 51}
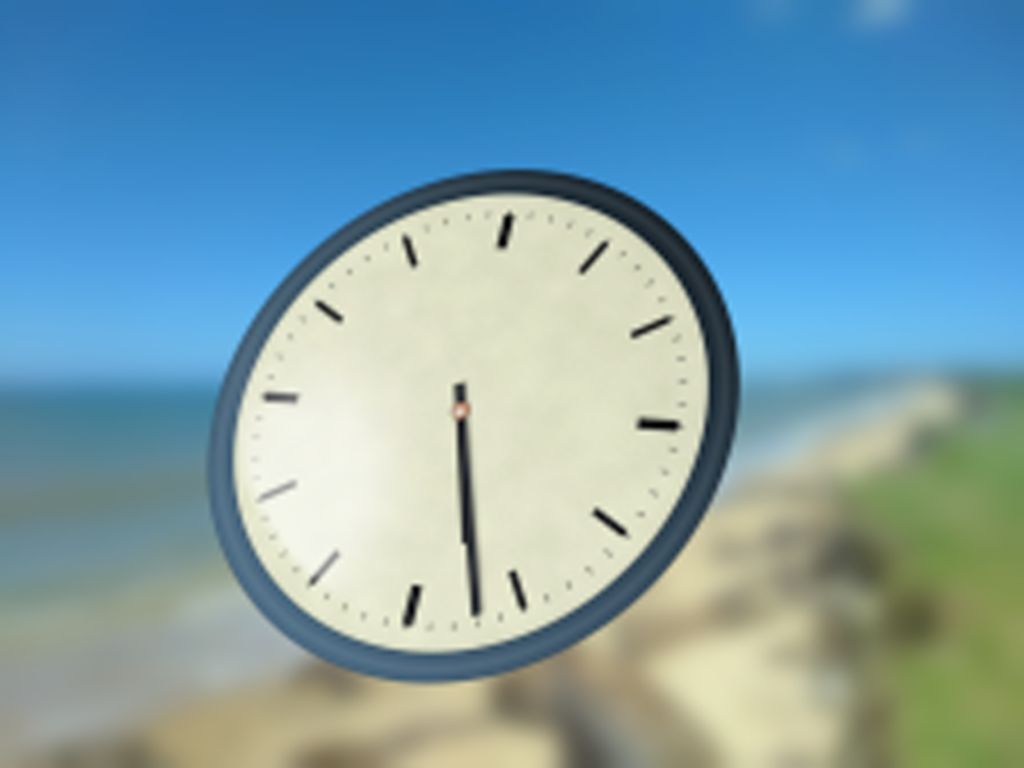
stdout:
{"hour": 5, "minute": 27}
